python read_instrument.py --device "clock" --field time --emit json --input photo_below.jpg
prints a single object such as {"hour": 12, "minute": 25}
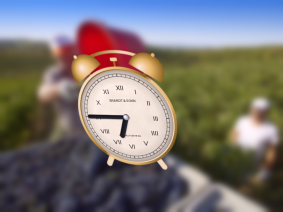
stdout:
{"hour": 6, "minute": 45}
